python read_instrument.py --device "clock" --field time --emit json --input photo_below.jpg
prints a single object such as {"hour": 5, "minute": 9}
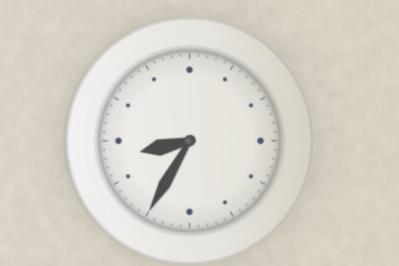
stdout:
{"hour": 8, "minute": 35}
